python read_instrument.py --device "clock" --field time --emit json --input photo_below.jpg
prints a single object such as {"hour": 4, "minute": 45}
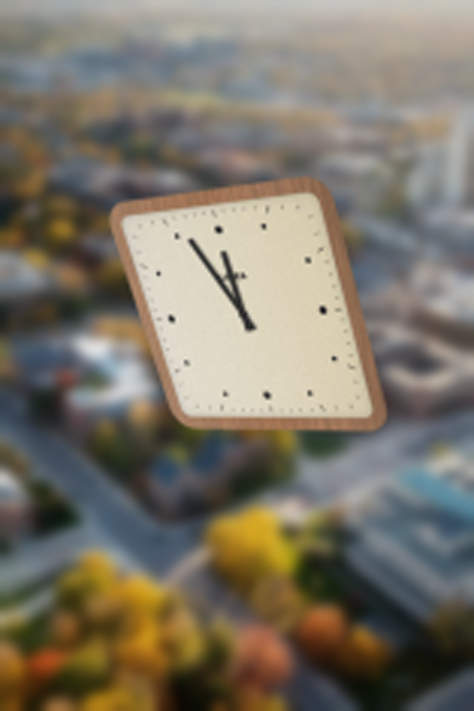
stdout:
{"hour": 11, "minute": 56}
